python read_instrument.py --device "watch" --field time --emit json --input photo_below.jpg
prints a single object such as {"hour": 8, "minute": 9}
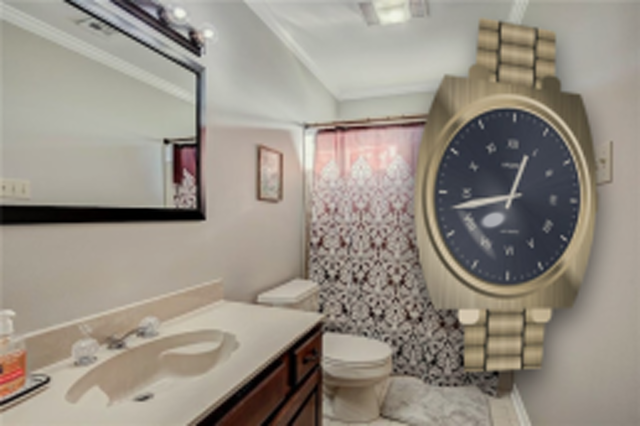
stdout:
{"hour": 12, "minute": 43}
